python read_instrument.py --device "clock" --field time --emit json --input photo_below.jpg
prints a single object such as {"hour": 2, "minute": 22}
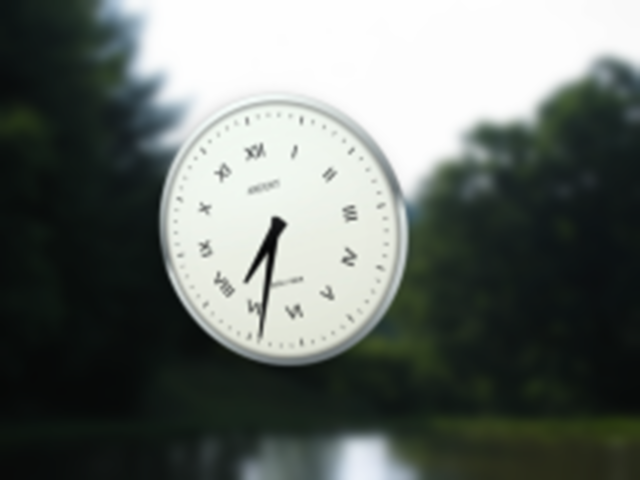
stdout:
{"hour": 7, "minute": 34}
